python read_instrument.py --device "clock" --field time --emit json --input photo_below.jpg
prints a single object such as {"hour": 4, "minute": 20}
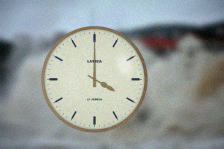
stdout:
{"hour": 4, "minute": 0}
